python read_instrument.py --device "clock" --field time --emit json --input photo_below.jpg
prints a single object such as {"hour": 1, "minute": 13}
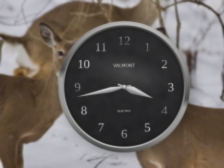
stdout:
{"hour": 3, "minute": 43}
